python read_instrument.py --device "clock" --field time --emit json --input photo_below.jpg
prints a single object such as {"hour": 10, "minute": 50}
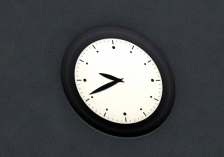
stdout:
{"hour": 9, "minute": 41}
